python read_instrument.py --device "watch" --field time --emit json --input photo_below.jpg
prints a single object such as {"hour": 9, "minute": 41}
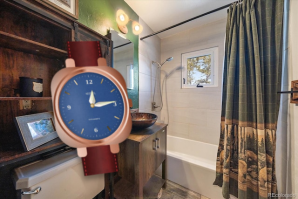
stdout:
{"hour": 12, "minute": 14}
